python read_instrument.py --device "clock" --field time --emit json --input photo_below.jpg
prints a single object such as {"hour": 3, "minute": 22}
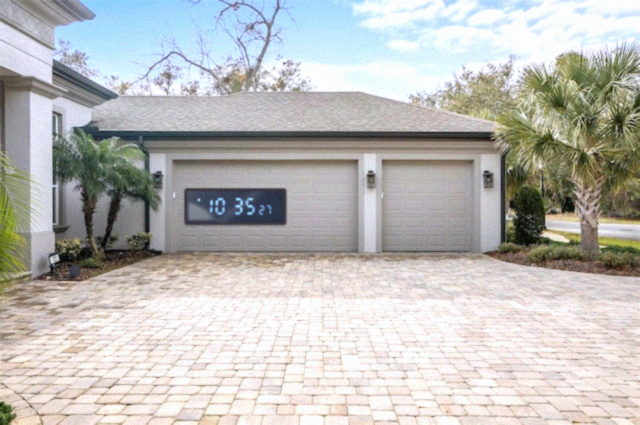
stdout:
{"hour": 10, "minute": 35}
